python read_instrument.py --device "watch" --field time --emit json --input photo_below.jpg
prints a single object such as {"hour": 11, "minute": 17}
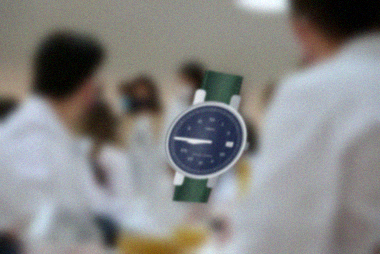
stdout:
{"hour": 8, "minute": 45}
